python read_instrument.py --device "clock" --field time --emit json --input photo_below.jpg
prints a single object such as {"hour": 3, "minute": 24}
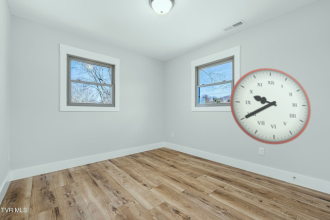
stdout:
{"hour": 9, "minute": 40}
